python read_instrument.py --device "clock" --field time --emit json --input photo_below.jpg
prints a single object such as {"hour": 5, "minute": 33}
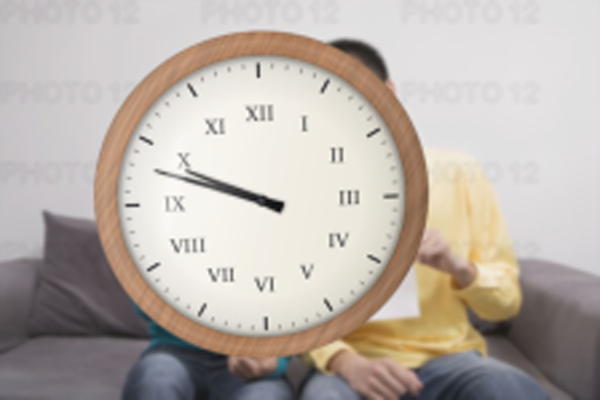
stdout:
{"hour": 9, "minute": 48}
